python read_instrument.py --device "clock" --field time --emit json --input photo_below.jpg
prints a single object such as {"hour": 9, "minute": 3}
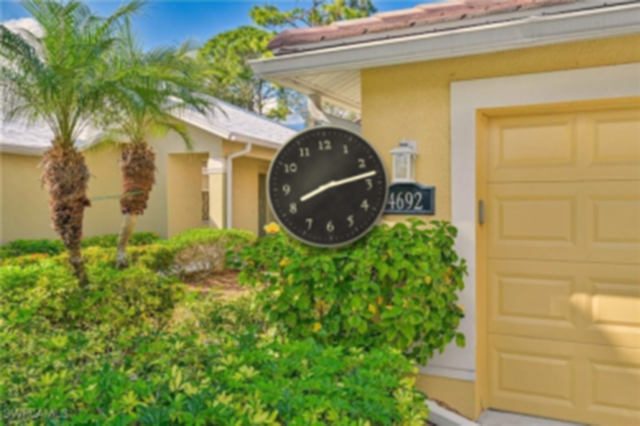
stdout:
{"hour": 8, "minute": 13}
